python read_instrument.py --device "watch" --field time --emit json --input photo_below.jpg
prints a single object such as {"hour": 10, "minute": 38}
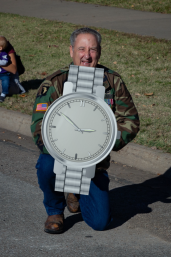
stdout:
{"hour": 2, "minute": 51}
